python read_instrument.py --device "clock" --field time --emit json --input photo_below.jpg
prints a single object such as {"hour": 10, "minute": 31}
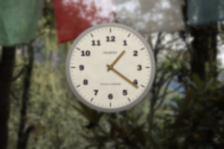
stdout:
{"hour": 1, "minute": 21}
